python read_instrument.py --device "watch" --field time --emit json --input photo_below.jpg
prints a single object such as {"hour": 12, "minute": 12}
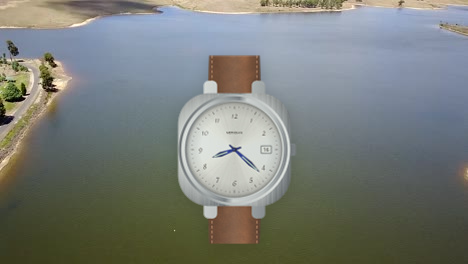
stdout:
{"hour": 8, "minute": 22}
